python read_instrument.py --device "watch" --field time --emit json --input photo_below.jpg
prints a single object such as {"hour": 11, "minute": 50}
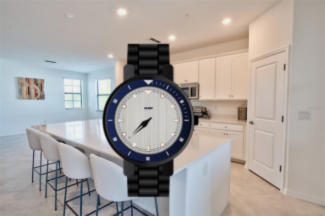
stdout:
{"hour": 7, "minute": 38}
